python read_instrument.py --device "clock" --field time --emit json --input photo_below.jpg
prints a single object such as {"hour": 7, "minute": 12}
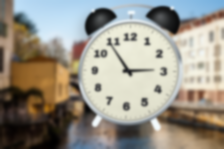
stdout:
{"hour": 2, "minute": 54}
